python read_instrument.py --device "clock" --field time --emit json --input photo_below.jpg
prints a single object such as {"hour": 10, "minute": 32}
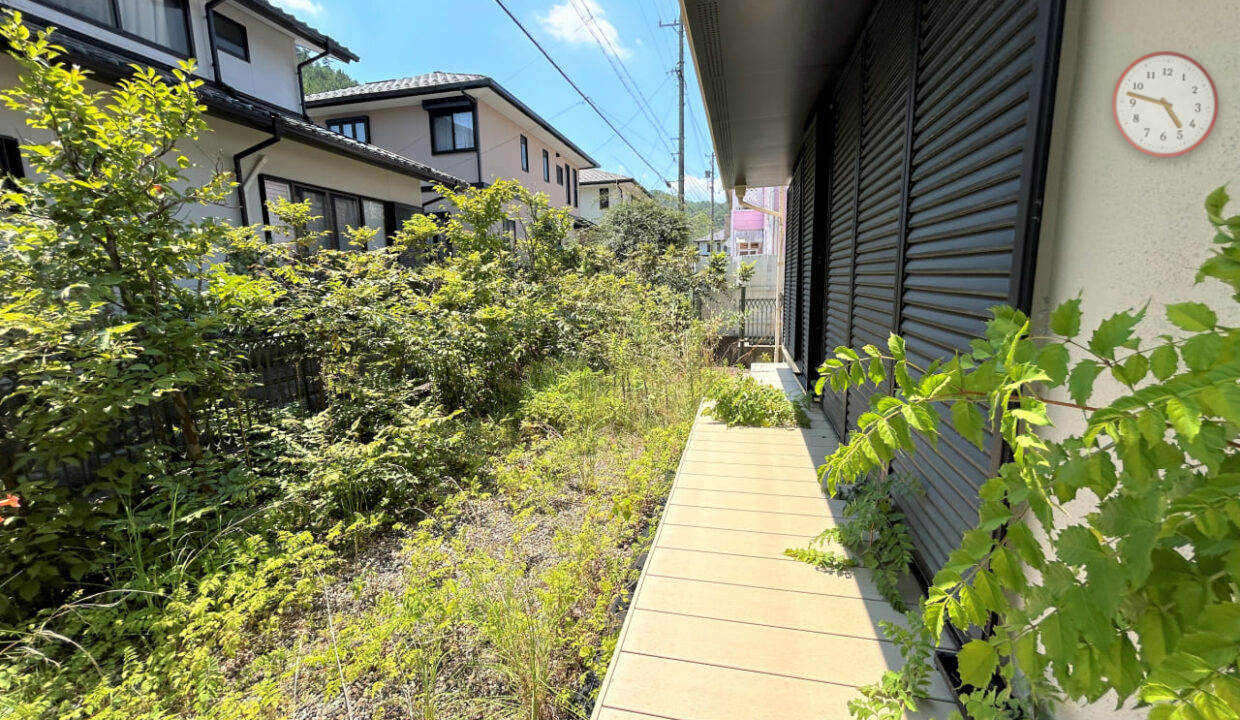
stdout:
{"hour": 4, "minute": 47}
